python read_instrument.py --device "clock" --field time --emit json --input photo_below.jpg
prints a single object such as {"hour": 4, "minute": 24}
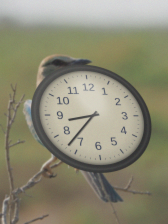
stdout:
{"hour": 8, "minute": 37}
